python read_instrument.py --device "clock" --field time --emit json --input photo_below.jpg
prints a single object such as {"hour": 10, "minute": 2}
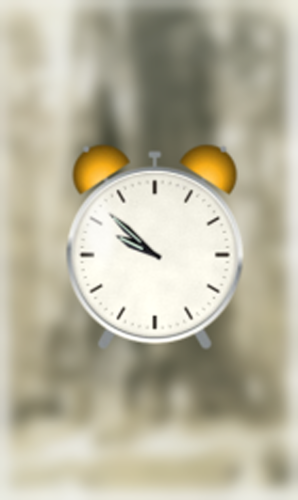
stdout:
{"hour": 9, "minute": 52}
